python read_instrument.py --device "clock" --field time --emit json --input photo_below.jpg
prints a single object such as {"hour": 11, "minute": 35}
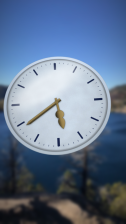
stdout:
{"hour": 5, "minute": 39}
